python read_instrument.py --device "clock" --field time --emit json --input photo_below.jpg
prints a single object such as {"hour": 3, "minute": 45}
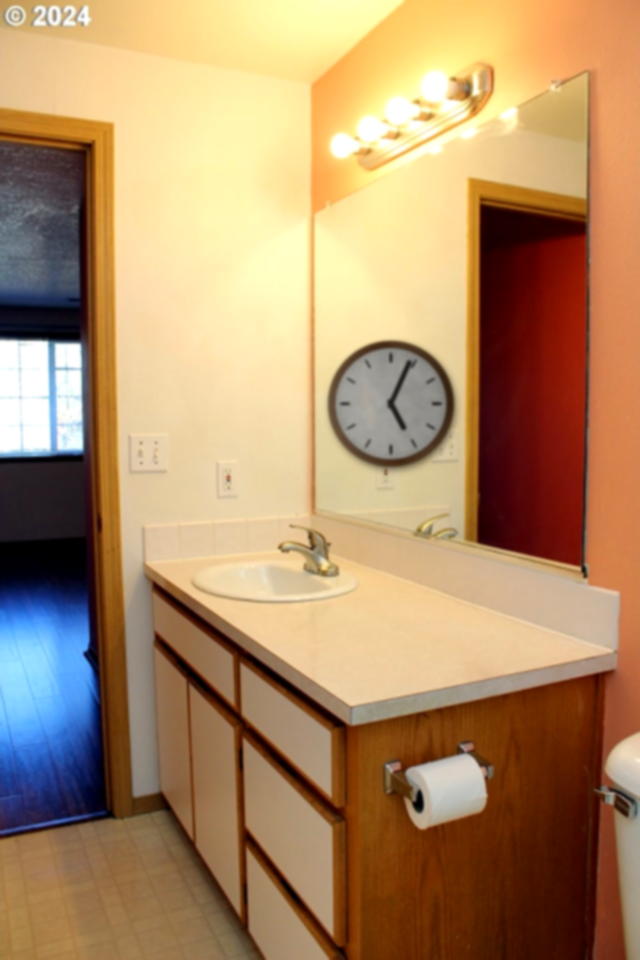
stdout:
{"hour": 5, "minute": 4}
